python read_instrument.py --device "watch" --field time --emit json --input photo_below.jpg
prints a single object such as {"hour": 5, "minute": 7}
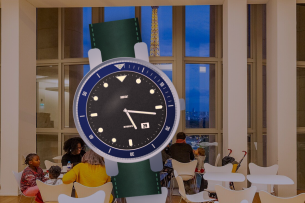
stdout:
{"hour": 5, "minute": 17}
